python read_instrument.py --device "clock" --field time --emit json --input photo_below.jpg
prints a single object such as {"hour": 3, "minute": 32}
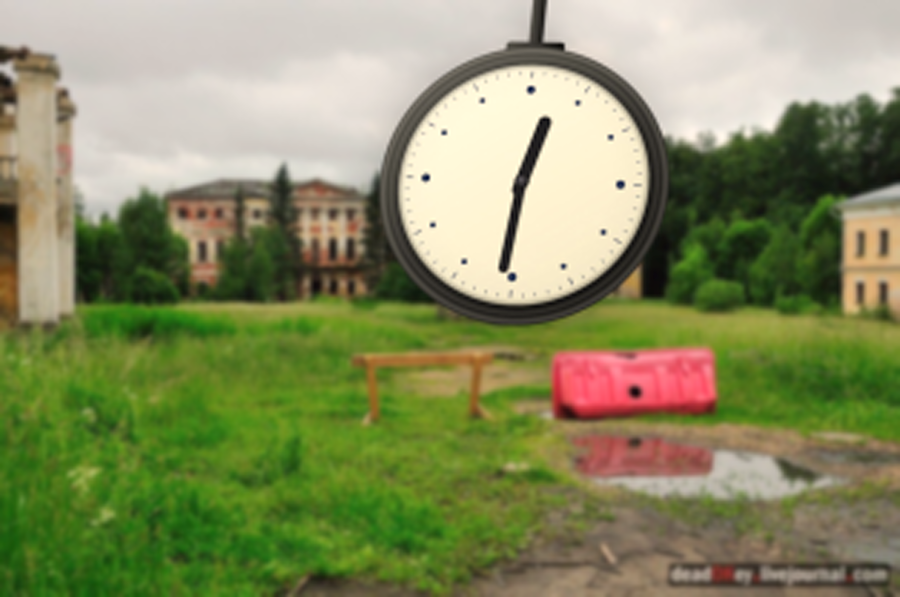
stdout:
{"hour": 12, "minute": 31}
